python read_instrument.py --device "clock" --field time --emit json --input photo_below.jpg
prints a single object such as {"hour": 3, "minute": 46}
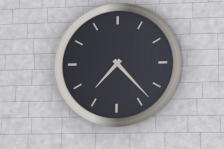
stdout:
{"hour": 7, "minute": 23}
